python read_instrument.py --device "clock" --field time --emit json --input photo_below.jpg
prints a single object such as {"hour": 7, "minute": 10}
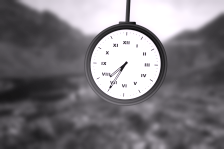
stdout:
{"hour": 7, "minute": 35}
